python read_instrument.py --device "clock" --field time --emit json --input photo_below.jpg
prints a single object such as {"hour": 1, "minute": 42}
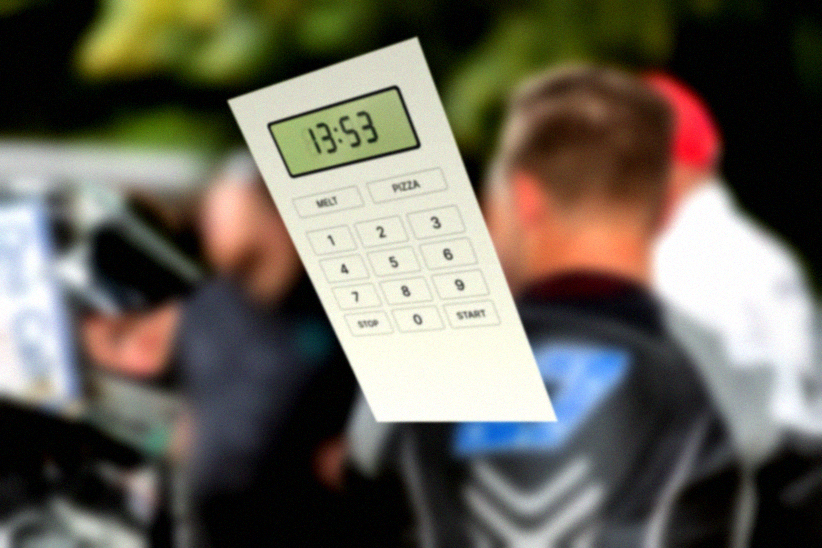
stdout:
{"hour": 13, "minute": 53}
